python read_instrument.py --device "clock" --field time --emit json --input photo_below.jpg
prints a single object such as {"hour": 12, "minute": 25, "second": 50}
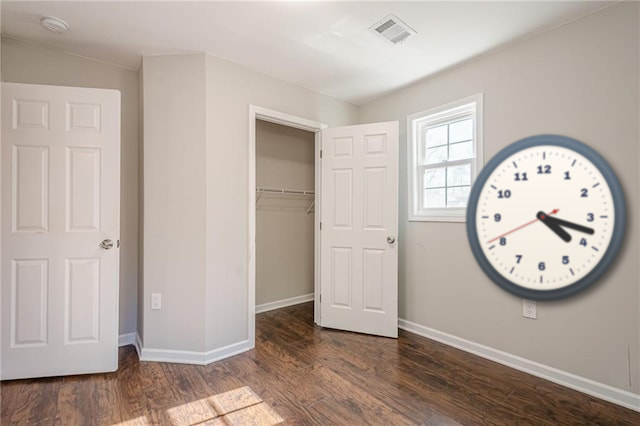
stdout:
{"hour": 4, "minute": 17, "second": 41}
